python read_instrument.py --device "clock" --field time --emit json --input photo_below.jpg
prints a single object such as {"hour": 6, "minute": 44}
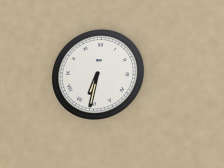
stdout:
{"hour": 6, "minute": 31}
